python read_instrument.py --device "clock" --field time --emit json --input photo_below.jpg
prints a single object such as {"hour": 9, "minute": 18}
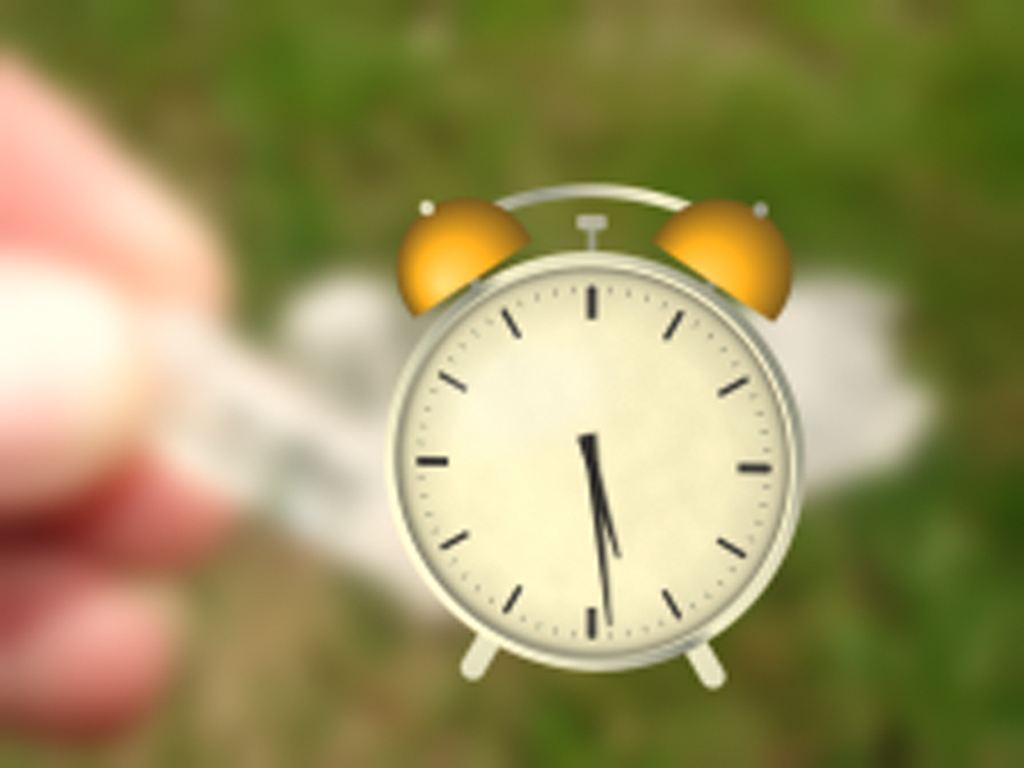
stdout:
{"hour": 5, "minute": 29}
